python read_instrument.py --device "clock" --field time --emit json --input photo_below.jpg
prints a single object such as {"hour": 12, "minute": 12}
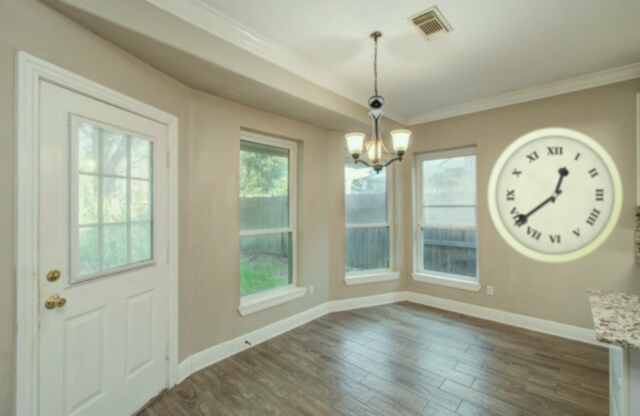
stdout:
{"hour": 12, "minute": 39}
